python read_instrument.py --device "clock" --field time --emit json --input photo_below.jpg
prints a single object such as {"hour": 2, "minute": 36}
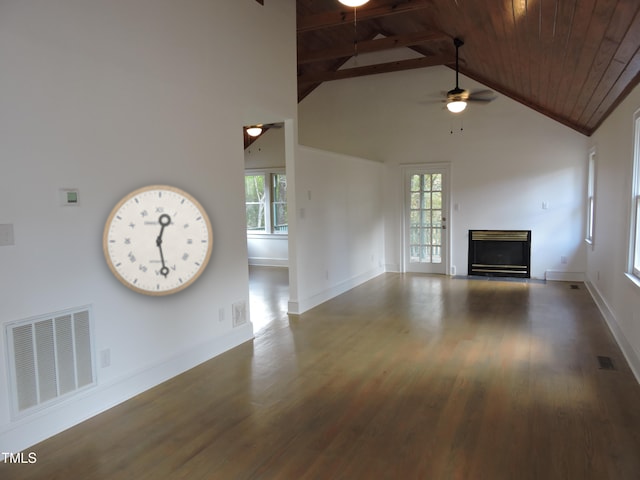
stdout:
{"hour": 12, "minute": 28}
